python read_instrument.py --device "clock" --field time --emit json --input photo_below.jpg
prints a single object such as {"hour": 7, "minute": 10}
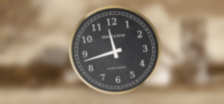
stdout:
{"hour": 11, "minute": 43}
